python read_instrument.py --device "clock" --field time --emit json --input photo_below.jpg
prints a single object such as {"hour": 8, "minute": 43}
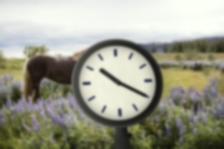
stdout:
{"hour": 10, "minute": 20}
